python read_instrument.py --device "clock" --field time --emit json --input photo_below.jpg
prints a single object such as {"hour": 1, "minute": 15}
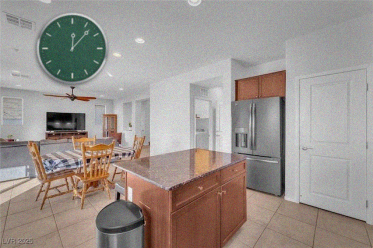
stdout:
{"hour": 12, "minute": 7}
